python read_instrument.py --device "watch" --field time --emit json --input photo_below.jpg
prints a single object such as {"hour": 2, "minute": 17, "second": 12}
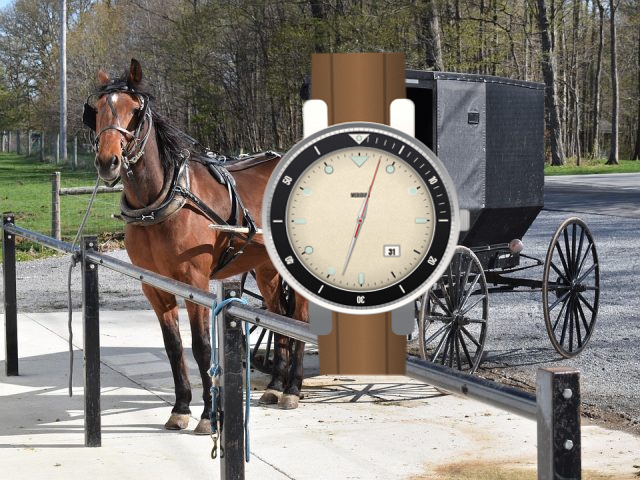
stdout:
{"hour": 12, "minute": 33, "second": 3}
